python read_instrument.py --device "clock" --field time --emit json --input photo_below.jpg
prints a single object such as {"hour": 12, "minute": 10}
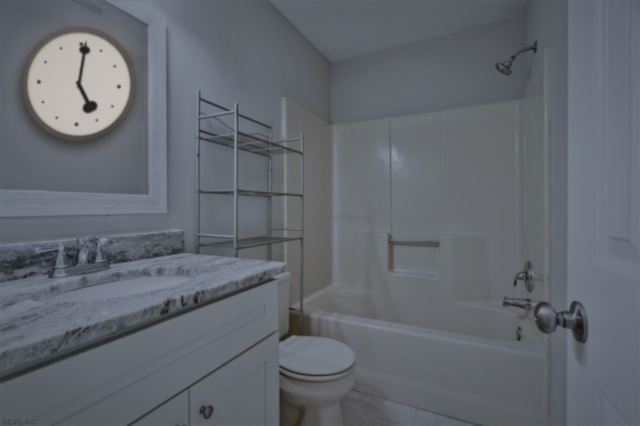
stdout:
{"hour": 5, "minute": 1}
